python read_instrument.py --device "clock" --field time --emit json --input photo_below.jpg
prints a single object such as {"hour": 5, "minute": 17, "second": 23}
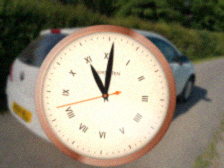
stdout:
{"hour": 11, "minute": 0, "second": 42}
